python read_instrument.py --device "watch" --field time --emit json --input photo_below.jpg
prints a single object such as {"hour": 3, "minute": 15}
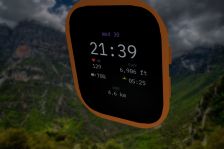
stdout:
{"hour": 21, "minute": 39}
